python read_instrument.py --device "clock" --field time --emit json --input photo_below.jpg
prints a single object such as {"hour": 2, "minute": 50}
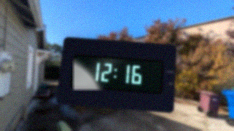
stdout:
{"hour": 12, "minute": 16}
